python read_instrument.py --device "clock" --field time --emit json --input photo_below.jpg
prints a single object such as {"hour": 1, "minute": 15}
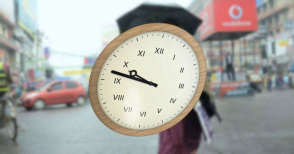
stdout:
{"hour": 9, "minute": 47}
